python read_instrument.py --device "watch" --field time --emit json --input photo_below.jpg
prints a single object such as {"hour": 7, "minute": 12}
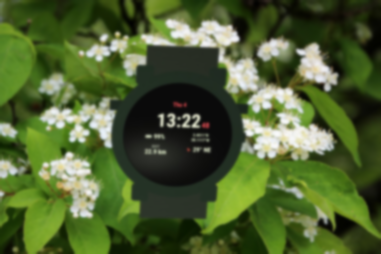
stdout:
{"hour": 13, "minute": 22}
